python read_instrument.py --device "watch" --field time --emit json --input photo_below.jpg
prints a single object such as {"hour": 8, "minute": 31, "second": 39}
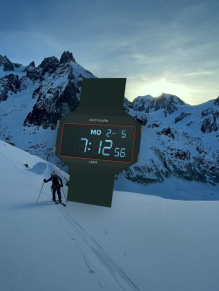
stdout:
{"hour": 7, "minute": 12, "second": 56}
